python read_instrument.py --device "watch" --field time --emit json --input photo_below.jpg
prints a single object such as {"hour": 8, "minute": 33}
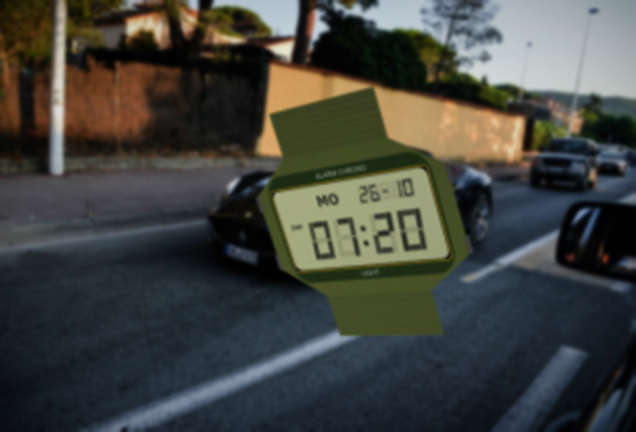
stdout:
{"hour": 7, "minute": 20}
